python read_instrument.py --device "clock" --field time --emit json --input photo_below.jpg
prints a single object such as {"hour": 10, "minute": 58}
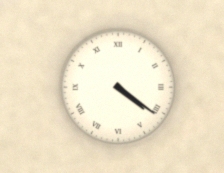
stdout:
{"hour": 4, "minute": 21}
